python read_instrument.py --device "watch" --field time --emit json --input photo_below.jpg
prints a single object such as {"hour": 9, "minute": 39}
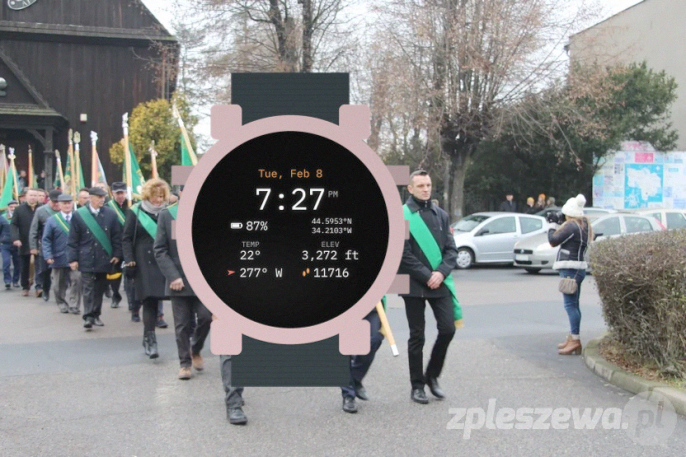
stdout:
{"hour": 7, "minute": 27}
